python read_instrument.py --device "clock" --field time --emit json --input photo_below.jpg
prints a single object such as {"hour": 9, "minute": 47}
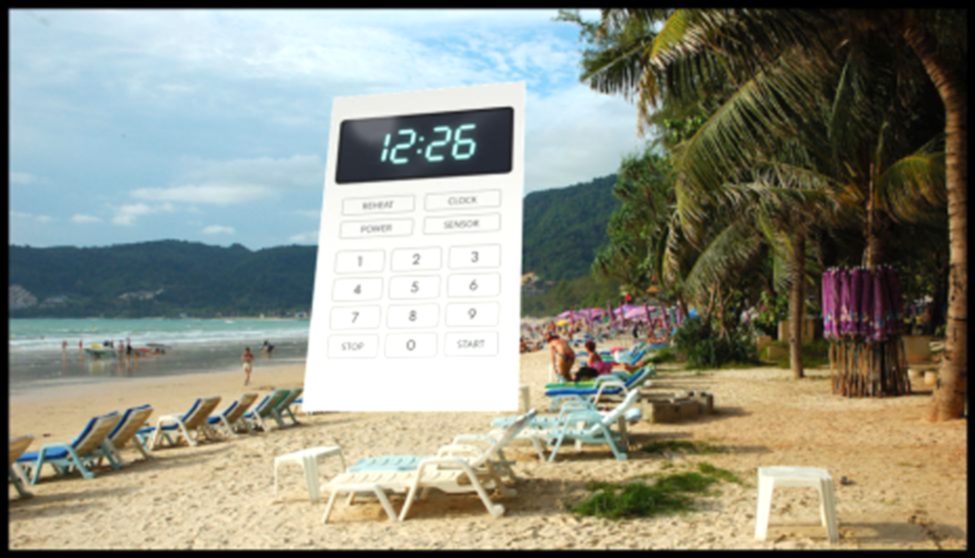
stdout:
{"hour": 12, "minute": 26}
